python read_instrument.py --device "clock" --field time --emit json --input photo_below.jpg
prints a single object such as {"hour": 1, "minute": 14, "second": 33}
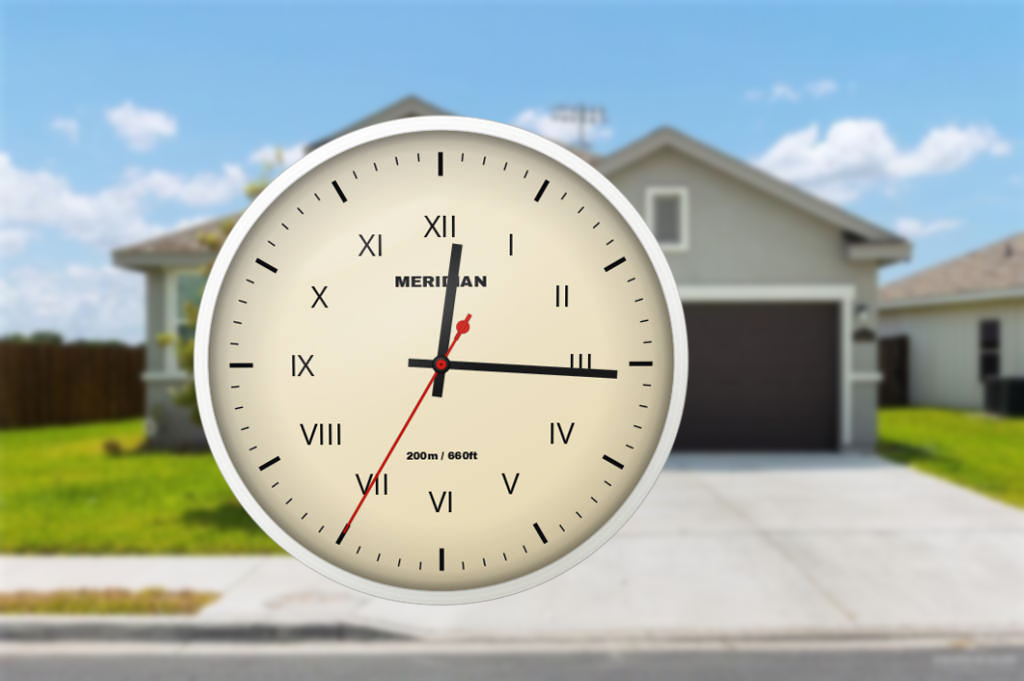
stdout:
{"hour": 12, "minute": 15, "second": 35}
